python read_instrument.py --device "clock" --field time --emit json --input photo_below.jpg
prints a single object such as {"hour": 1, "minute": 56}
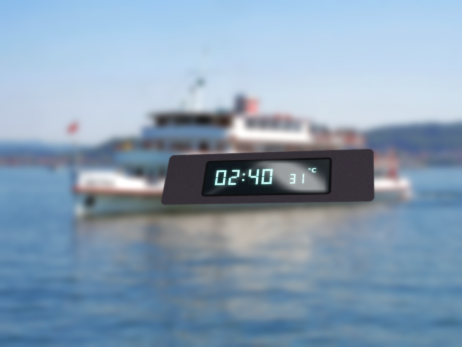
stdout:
{"hour": 2, "minute": 40}
